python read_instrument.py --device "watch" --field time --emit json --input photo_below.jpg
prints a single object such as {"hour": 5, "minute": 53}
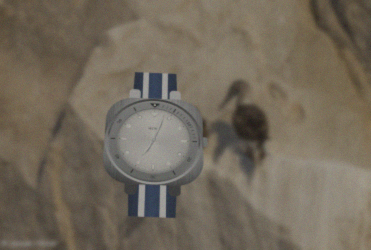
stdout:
{"hour": 7, "minute": 3}
